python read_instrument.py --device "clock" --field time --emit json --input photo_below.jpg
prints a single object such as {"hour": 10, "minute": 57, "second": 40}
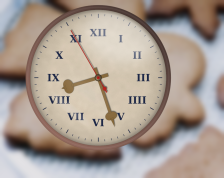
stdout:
{"hour": 8, "minute": 26, "second": 55}
